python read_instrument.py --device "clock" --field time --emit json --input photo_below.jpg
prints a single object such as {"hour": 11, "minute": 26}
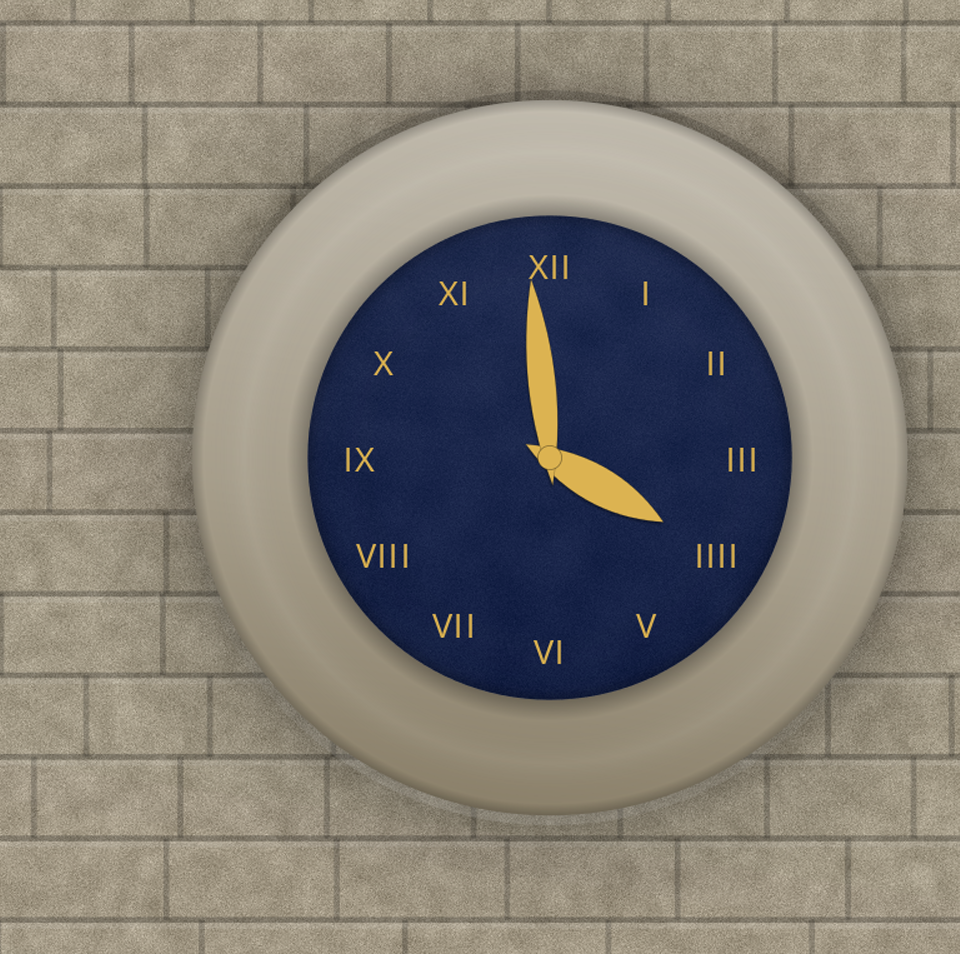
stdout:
{"hour": 3, "minute": 59}
